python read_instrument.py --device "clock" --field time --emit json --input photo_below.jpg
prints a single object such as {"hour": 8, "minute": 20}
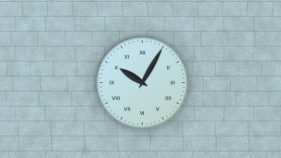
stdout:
{"hour": 10, "minute": 5}
